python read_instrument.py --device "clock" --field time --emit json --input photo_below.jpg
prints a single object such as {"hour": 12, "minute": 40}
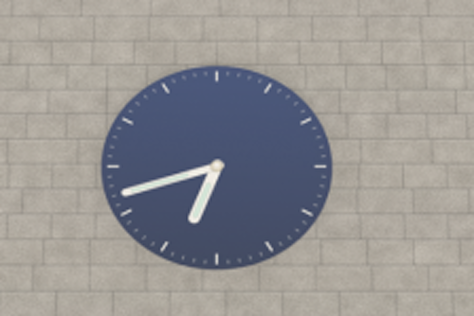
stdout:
{"hour": 6, "minute": 42}
